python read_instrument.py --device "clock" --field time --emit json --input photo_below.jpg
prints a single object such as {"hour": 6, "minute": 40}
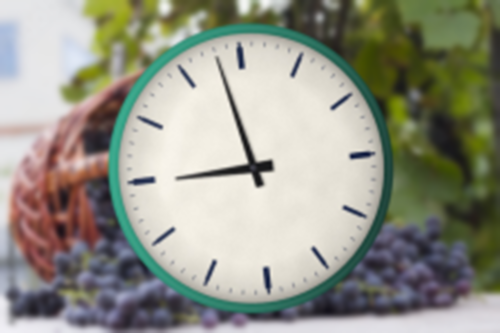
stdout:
{"hour": 8, "minute": 58}
